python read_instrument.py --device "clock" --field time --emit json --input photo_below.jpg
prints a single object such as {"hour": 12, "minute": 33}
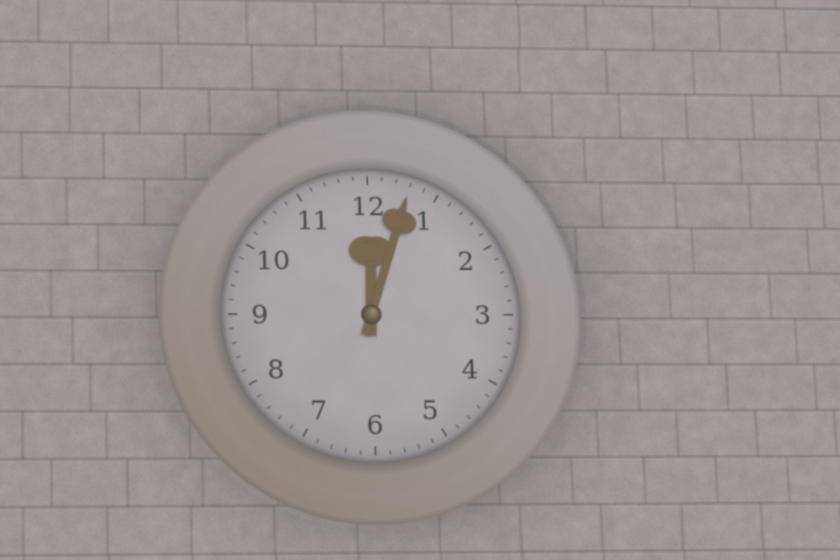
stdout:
{"hour": 12, "minute": 3}
